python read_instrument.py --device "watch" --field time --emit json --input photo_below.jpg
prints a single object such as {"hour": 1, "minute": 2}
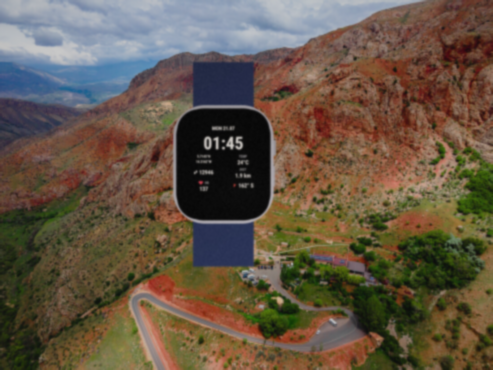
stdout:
{"hour": 1, "minute": 45}
